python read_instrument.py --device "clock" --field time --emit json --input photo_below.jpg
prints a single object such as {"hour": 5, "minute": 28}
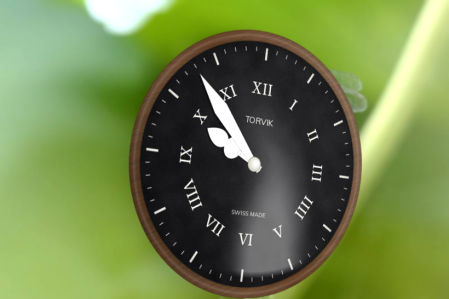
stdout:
{"hour": 9, "minute": 53}
